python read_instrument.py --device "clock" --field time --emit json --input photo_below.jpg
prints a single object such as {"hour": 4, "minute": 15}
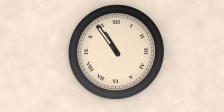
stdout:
{"hour": 10, "minute": 54}
